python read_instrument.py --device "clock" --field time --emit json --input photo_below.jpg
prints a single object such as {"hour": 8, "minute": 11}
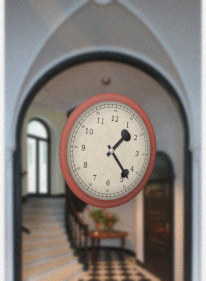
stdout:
{"hour": 1, "minute": 23}
